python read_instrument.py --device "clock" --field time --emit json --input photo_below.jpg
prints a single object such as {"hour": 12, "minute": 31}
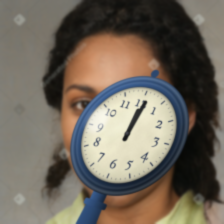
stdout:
{"hour": 12, "minute": 1}
